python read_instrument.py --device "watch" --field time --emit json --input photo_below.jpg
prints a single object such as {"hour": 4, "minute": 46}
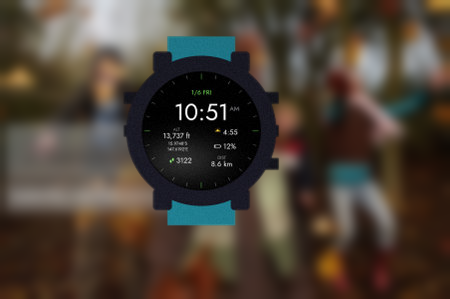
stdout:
{"hour": 10, "minute": 51}
